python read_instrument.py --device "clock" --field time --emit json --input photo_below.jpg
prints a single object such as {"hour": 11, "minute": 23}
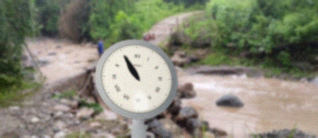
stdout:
{"hour": 10, "minute": 55}
